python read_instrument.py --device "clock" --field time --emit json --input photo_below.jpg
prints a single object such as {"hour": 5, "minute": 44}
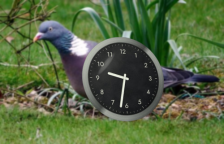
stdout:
{"hour": 9, "minute": 32}
